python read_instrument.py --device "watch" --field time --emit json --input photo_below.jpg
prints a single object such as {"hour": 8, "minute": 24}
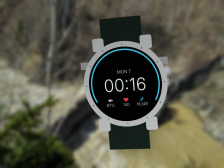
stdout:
{"hour": 0, "minute": 16}
